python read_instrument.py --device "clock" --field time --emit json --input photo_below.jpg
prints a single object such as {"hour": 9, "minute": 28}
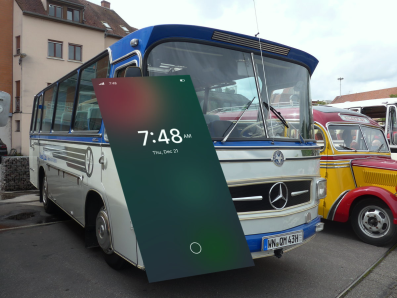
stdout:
{"hour": 7, "minute": 48}
